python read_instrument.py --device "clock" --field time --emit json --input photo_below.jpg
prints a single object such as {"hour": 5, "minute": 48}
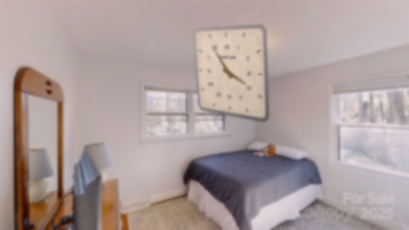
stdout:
{"hour": 3, "minute": 54}
